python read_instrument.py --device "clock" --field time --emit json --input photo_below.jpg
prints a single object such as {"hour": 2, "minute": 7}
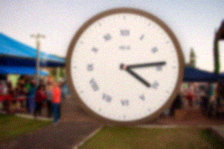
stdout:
{"hour": 4, "minute": 14}
